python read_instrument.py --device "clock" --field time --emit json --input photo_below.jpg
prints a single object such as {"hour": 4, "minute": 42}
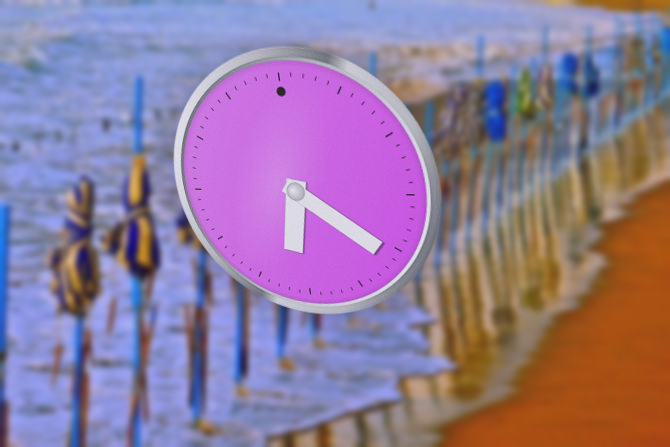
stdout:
{"hour": 6, "minute": 21}
